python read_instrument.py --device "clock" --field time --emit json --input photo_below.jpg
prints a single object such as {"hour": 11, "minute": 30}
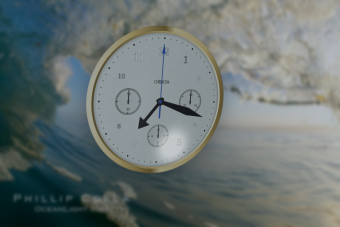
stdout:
{"hour": 7, "minute": 18}
